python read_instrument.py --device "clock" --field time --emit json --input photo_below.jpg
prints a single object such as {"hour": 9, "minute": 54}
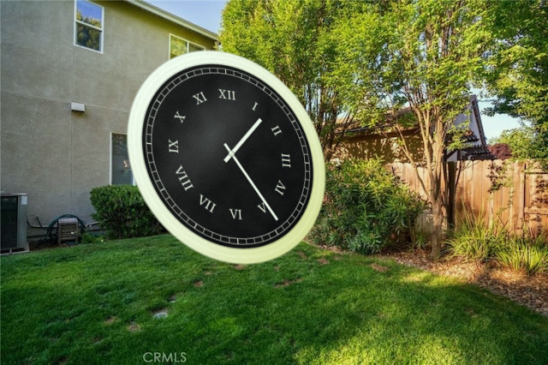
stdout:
{"hour": 1, "minute": 24}
